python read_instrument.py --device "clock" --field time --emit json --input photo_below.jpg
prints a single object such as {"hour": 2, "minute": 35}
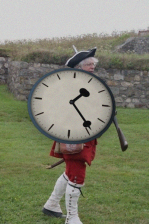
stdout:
{"hour": 1, "minute": 24}
